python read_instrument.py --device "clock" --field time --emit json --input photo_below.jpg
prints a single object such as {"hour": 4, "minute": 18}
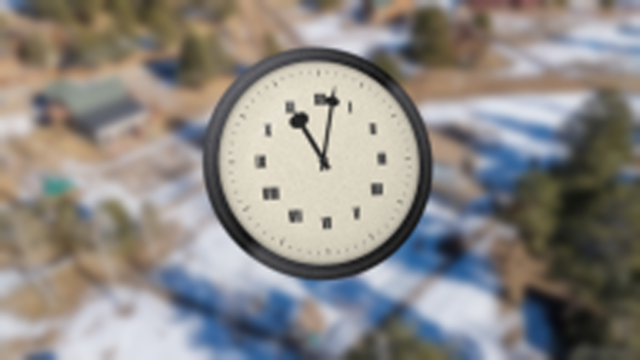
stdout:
{"hour": 11, "minute": 2}
